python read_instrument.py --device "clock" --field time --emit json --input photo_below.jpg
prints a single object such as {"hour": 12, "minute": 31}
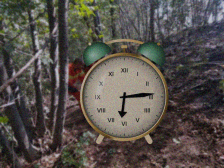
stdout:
{"hour": 6, "minute": 14}
